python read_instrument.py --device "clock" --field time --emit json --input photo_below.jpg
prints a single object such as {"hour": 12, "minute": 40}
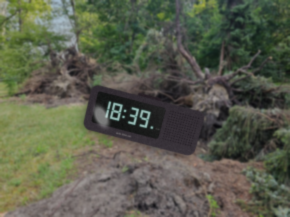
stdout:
{"hour": 18, "minute": 39}
